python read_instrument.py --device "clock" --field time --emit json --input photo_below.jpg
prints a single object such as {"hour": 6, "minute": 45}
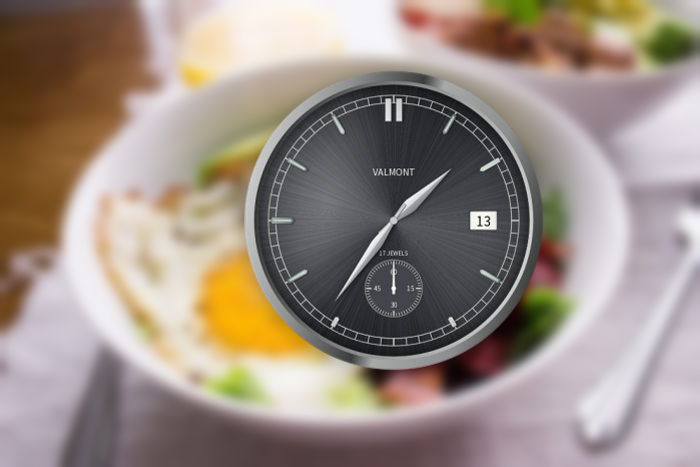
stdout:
{"hour": 1, "minute": 36}
